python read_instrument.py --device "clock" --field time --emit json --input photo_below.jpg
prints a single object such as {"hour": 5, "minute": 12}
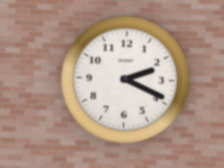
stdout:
{"hour": 2, "minute": 19}
